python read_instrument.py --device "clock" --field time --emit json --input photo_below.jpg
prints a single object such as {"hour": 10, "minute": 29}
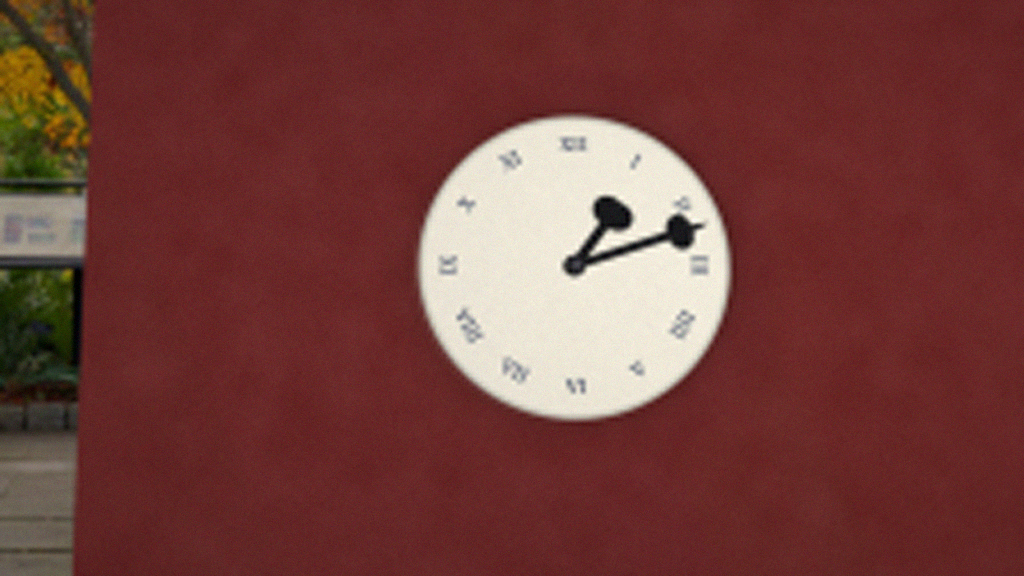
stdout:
{"hour": 1, "minute": 12}
